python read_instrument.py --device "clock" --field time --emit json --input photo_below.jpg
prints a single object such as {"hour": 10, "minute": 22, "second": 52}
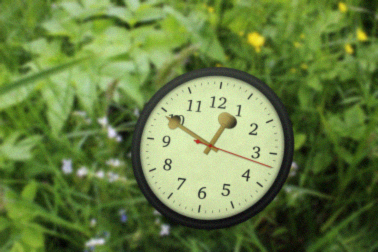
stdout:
{"hour": 12, "minute": 49, "second": 17}
